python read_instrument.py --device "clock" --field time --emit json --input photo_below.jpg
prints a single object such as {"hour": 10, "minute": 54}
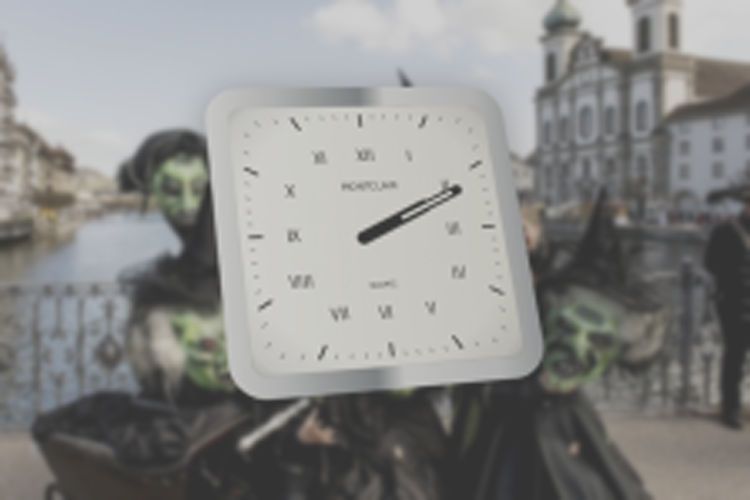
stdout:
{"hour": 2, "minute": 11}
